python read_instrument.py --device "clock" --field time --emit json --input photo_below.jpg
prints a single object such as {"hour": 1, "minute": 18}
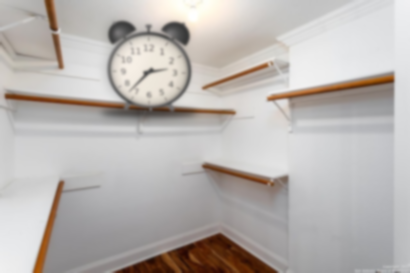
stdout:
{"hour": 2, "minute": 37}
